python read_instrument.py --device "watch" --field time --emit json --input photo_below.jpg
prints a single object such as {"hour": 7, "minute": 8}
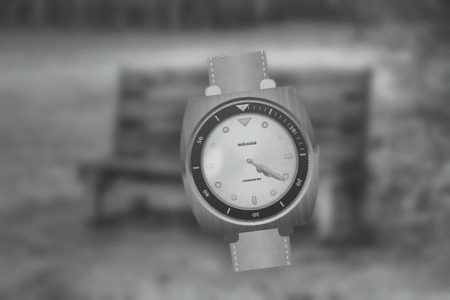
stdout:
{"hour": 4, "minute": 21}
